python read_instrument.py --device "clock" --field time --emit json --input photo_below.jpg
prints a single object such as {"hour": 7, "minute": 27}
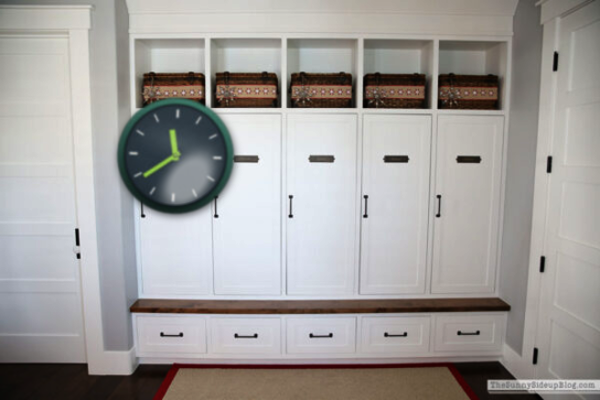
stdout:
{"hour": 11, "minute": 39}
